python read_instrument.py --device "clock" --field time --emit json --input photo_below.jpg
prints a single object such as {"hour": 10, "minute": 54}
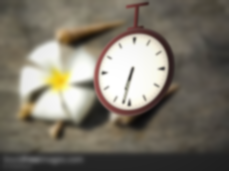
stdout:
{"hour": 6, "minute": 32}
